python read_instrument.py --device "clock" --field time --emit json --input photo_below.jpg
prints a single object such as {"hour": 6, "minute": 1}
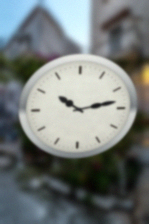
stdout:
{"hour": 10, "minute": 13}
